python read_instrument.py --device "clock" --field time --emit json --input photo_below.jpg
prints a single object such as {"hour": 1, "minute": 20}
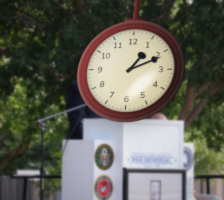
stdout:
{"hour": 1, "minute": 11}
